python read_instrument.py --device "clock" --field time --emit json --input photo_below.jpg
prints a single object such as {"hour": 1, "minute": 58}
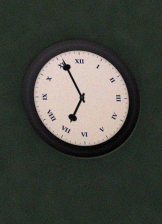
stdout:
{"hour": 6, "minute": 56}
